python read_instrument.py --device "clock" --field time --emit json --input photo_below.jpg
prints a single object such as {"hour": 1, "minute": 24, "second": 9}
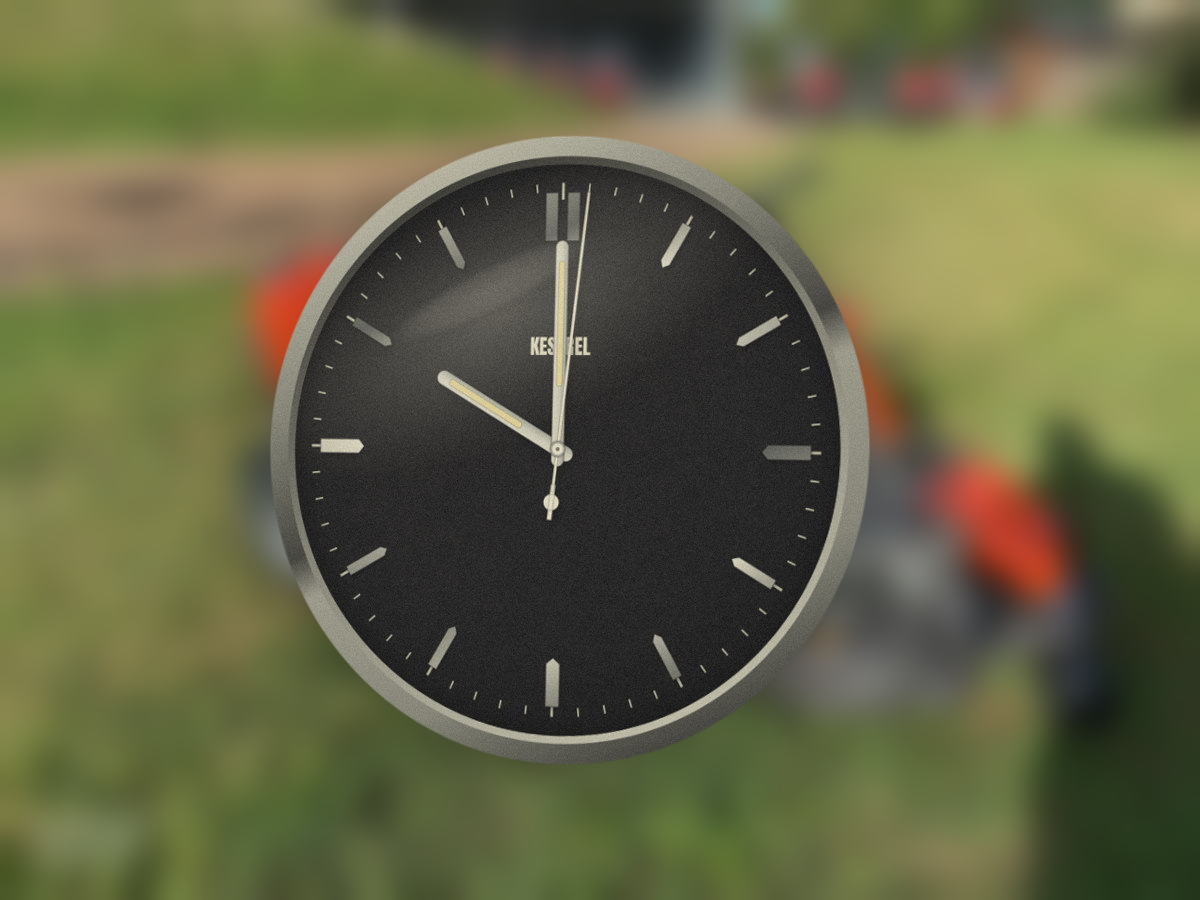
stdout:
{"hour": 10, "minute": 0, "second": 1}
